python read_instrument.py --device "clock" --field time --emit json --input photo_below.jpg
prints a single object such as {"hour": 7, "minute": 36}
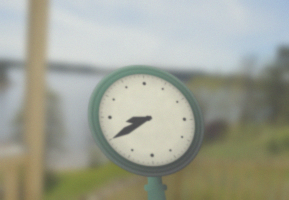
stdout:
{"hour": 8, "minute": 40}
